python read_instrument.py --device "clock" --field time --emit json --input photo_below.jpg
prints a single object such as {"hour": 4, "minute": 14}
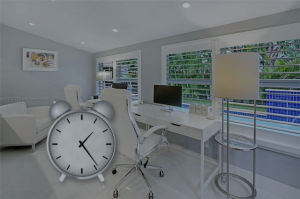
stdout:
{"hour": 1, "minute": 24}
